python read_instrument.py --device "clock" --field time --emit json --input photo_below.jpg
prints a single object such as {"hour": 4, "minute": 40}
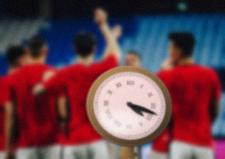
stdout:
{"hour": 4, "minute": 18}
